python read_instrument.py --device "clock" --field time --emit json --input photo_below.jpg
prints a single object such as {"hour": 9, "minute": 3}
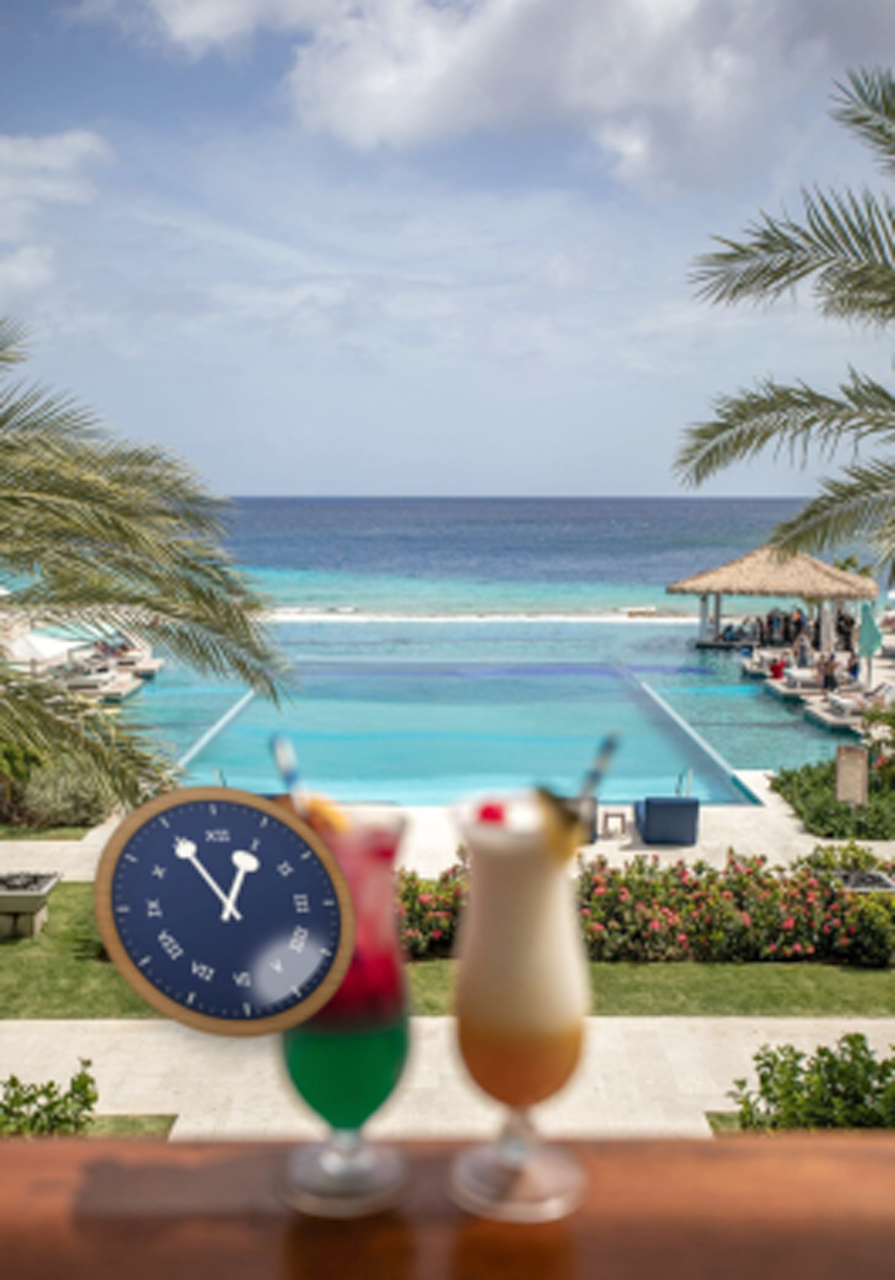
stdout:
{"hour": 12, "minute": 55}
